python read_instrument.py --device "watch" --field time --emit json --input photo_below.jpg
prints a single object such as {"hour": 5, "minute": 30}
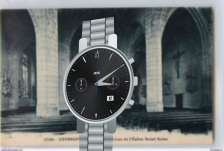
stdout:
{"hour": 3, "minute": 10}
